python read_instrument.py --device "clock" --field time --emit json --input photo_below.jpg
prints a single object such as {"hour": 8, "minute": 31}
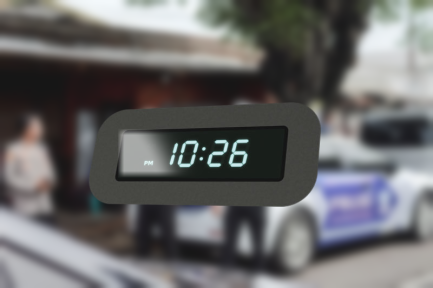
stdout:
{"hour": 10, "minute": 26}
